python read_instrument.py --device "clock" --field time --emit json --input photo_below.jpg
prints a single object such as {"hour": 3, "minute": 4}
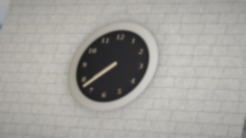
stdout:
{"hour": 7, "minute": 38}
